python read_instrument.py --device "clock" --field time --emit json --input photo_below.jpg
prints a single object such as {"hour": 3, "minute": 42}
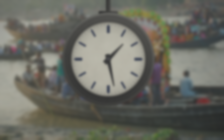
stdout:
{"hour": 1, "minute": 28}
